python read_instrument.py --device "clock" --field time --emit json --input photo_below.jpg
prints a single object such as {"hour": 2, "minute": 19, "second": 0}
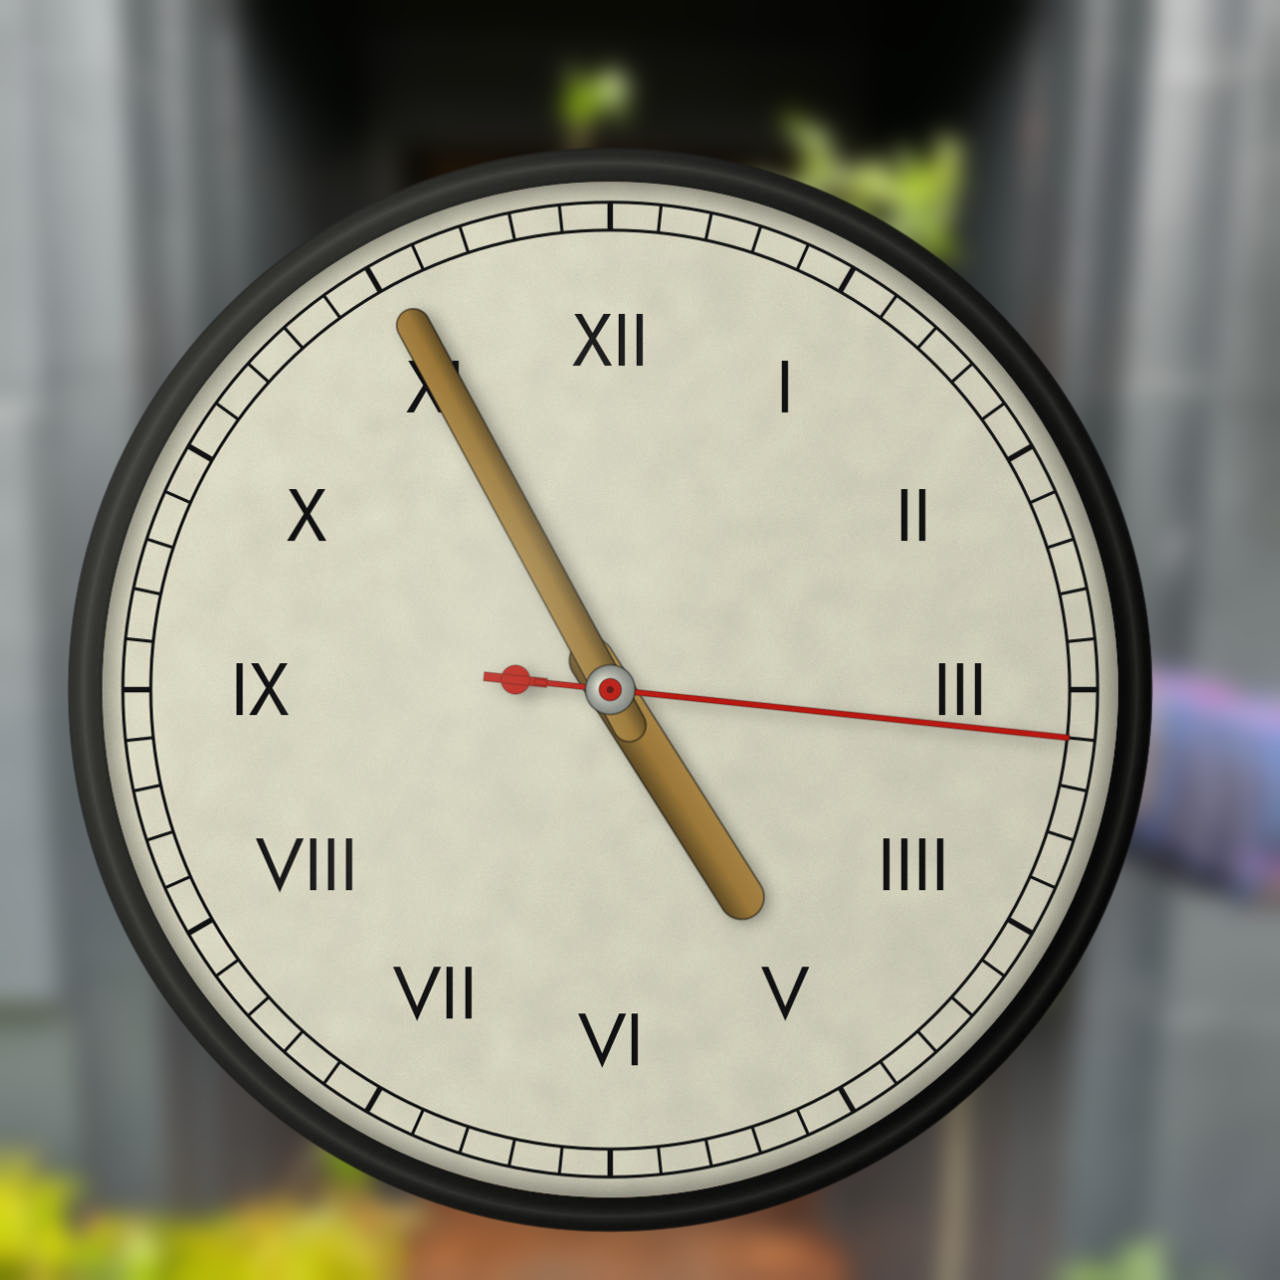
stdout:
{"hour": 4, "minute": 55, "second": 16}
